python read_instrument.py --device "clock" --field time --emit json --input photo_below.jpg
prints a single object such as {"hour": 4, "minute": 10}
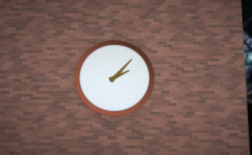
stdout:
{"hour": 2, "minute": 7}
